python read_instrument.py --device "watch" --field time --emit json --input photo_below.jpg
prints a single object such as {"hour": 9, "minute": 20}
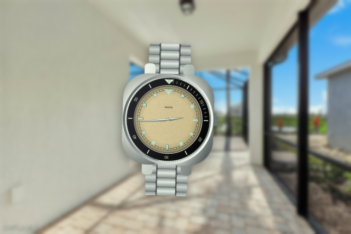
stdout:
{"hour": 2, "minute": 44}
